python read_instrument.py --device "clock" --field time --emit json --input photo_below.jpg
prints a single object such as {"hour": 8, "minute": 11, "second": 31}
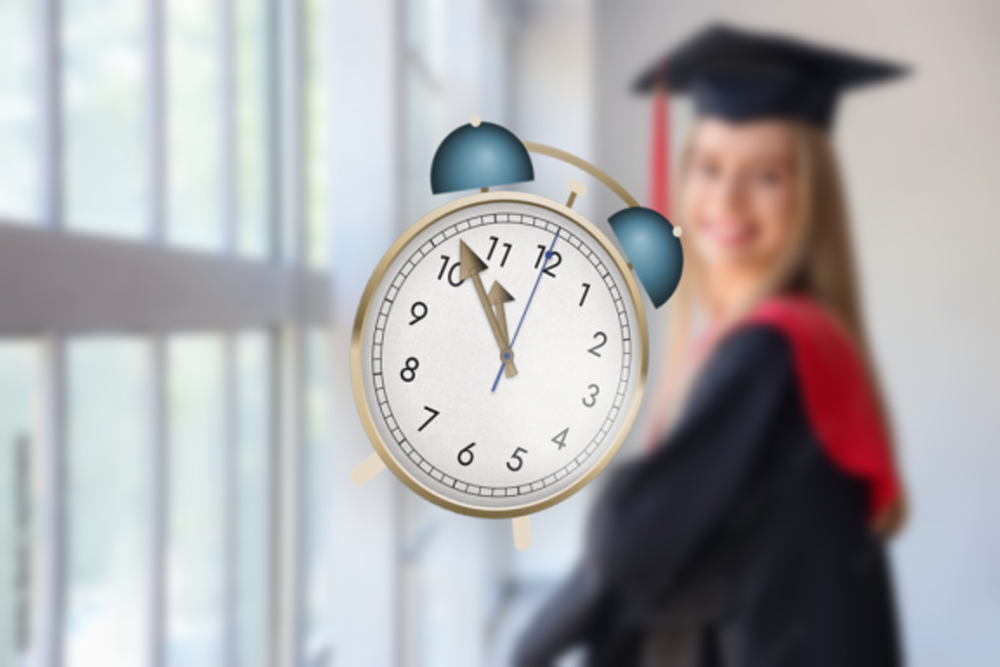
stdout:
{"hour": 10, "minute": 52, "second": 0}
